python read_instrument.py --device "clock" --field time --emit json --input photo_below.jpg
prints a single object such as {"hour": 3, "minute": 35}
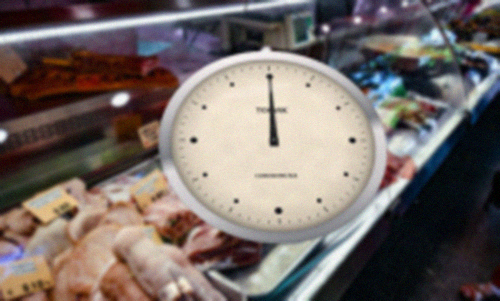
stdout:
{"hour": 12, "minute": 0}
